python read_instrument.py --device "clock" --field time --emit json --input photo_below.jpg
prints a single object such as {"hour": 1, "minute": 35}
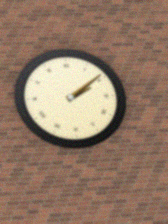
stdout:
{"hour": 2, "minute": 9}
